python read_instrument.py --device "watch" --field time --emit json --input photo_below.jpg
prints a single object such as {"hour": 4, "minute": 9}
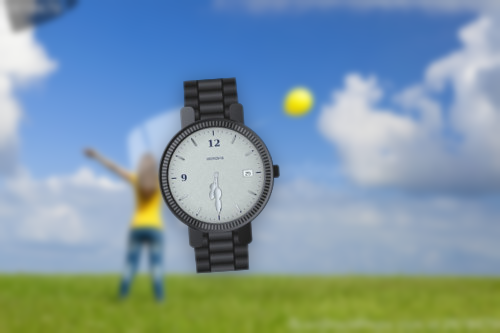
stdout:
{"hour": 6, "minute": 30}
